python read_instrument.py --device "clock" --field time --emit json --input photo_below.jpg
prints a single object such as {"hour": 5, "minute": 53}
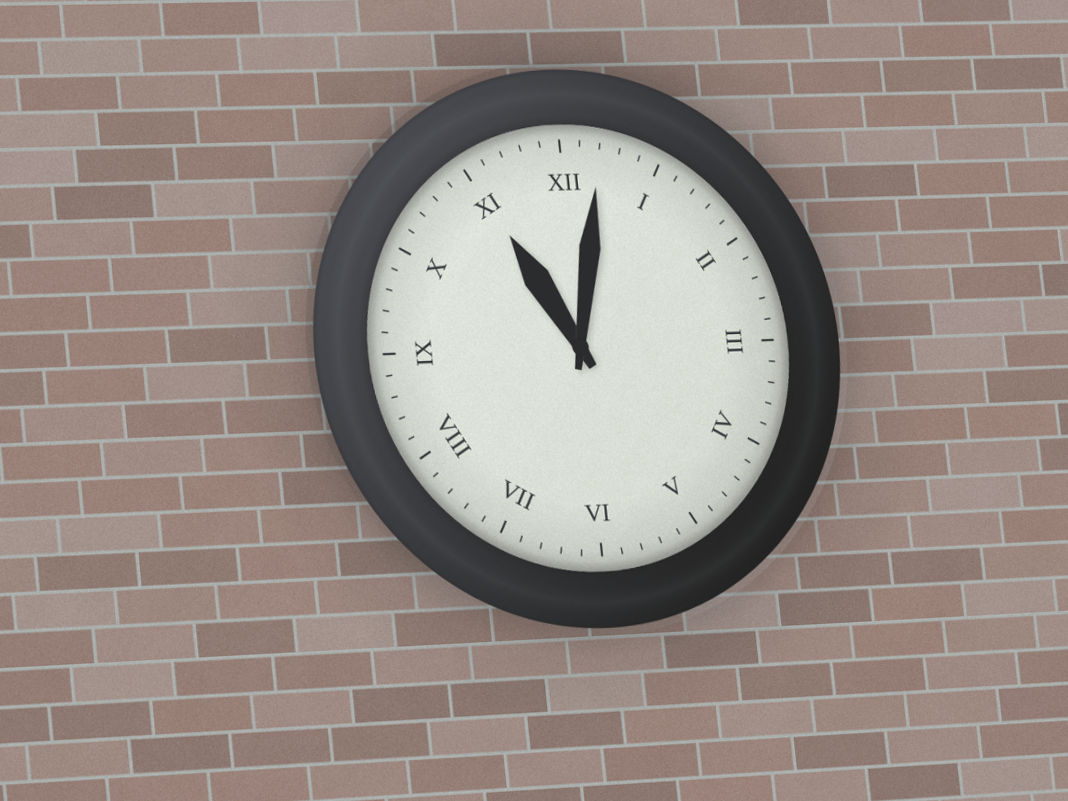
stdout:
{"hour": 11, "minute": 2}
